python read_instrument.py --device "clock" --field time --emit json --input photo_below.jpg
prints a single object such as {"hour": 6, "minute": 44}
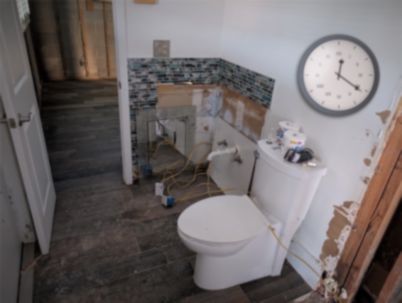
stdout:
{"hour": 12, "minute": 21}
